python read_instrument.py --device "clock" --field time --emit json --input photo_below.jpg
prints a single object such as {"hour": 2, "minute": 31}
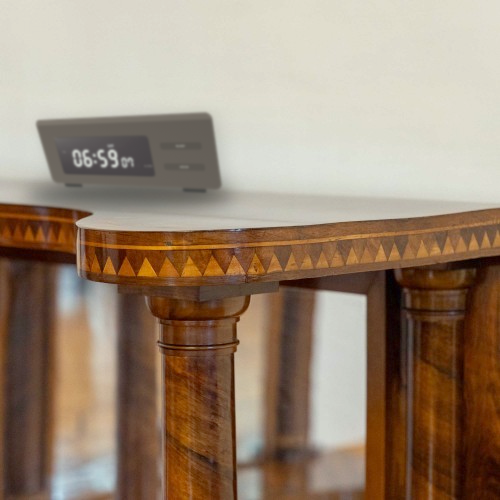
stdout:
{"hour": 6, "minute": 59}
